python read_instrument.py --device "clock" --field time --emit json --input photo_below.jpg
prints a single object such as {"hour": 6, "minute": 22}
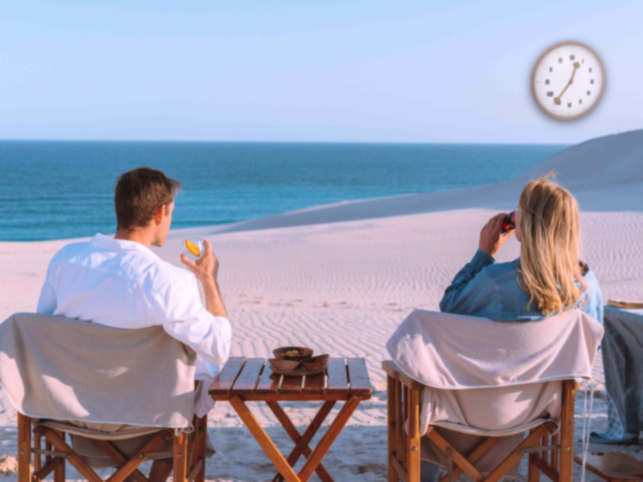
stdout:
{"hour": 12, "minute": 36}
